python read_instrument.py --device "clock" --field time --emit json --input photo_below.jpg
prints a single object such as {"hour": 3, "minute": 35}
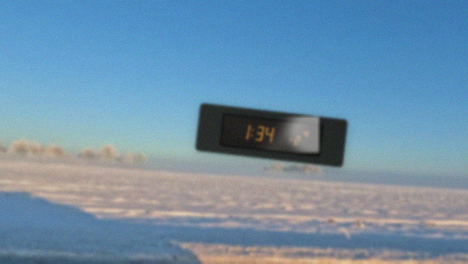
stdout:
{"hour": 1, "minute": 34}
